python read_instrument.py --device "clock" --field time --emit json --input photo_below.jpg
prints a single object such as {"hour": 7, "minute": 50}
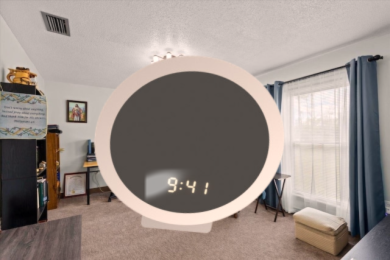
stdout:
{"hour": 9, "minute": 41}
